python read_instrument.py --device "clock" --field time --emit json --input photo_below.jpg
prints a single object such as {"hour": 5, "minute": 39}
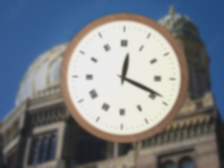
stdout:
{"hour": 12, "minute": 19}
